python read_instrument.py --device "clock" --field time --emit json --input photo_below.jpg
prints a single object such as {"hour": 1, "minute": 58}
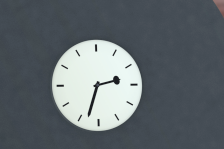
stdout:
{"hour": 2, "minute": 33}
